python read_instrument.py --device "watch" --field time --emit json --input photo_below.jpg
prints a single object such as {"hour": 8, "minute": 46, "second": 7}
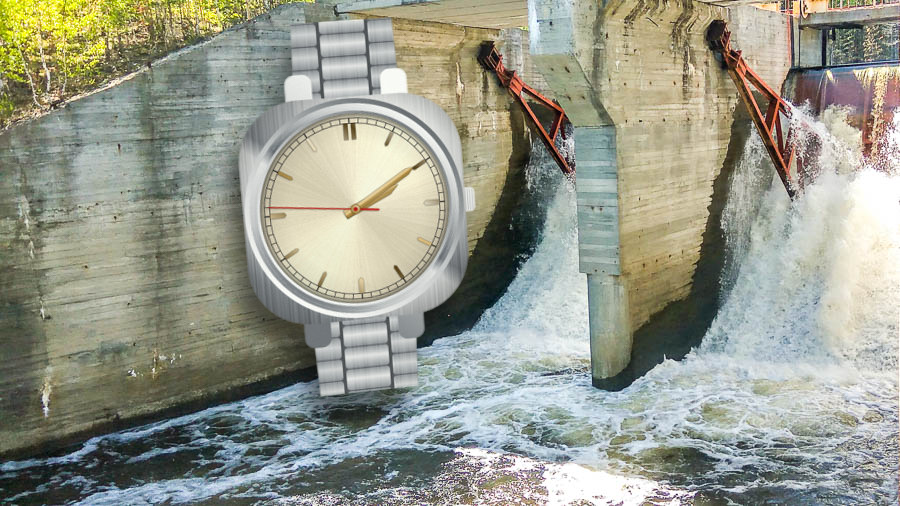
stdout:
{"hour": 2, "minute": 9, "second": 46}
